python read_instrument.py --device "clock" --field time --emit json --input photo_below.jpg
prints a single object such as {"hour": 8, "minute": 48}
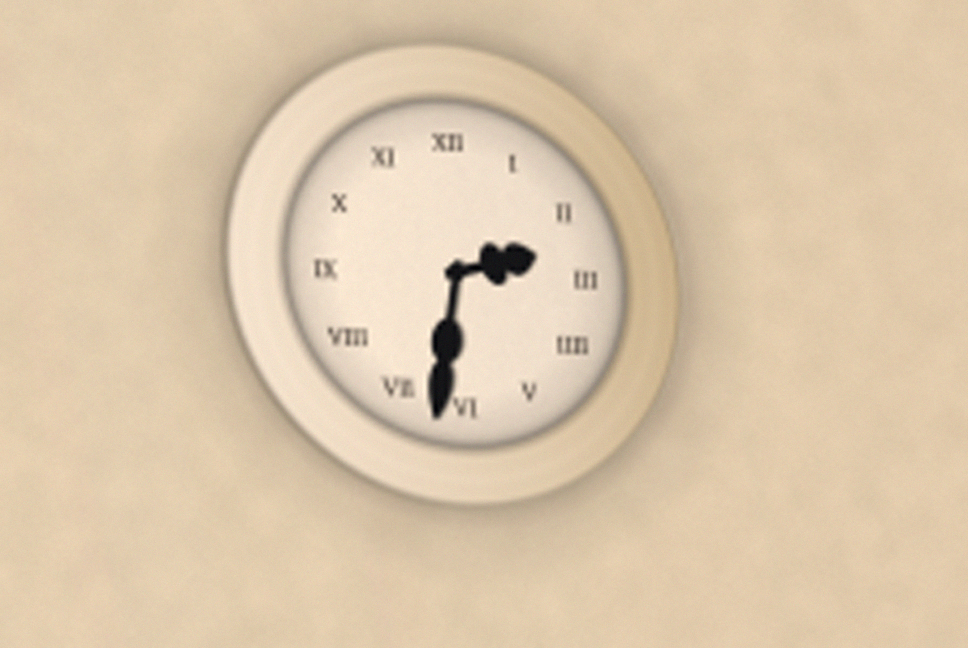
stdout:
{"hour": 2, "minute": 32}
